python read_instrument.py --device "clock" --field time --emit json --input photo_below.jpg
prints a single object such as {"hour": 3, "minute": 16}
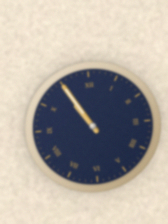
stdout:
{"hour": 10, "minute": 55}
